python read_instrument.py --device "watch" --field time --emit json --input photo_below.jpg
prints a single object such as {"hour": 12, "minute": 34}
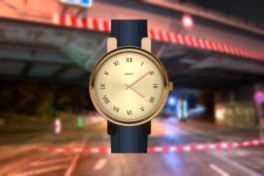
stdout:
{"hour": 4, "minute": 9}
